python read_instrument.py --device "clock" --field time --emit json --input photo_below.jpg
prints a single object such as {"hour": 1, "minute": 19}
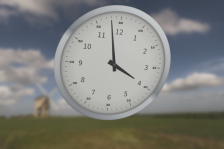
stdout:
{"hour": 3, "minute": 58}
